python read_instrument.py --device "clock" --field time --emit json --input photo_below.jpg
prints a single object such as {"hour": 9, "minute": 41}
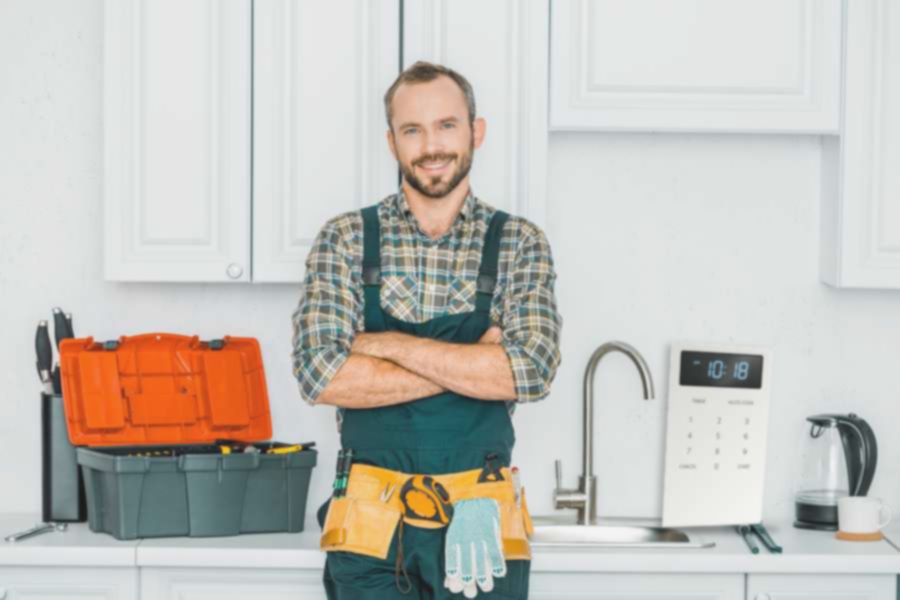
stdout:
{"hour": 10, "minute": 18}
